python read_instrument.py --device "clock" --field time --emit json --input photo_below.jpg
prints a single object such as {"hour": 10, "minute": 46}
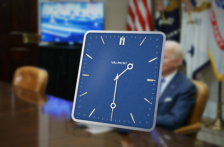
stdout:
{"hour": 1, "minute": 30}
